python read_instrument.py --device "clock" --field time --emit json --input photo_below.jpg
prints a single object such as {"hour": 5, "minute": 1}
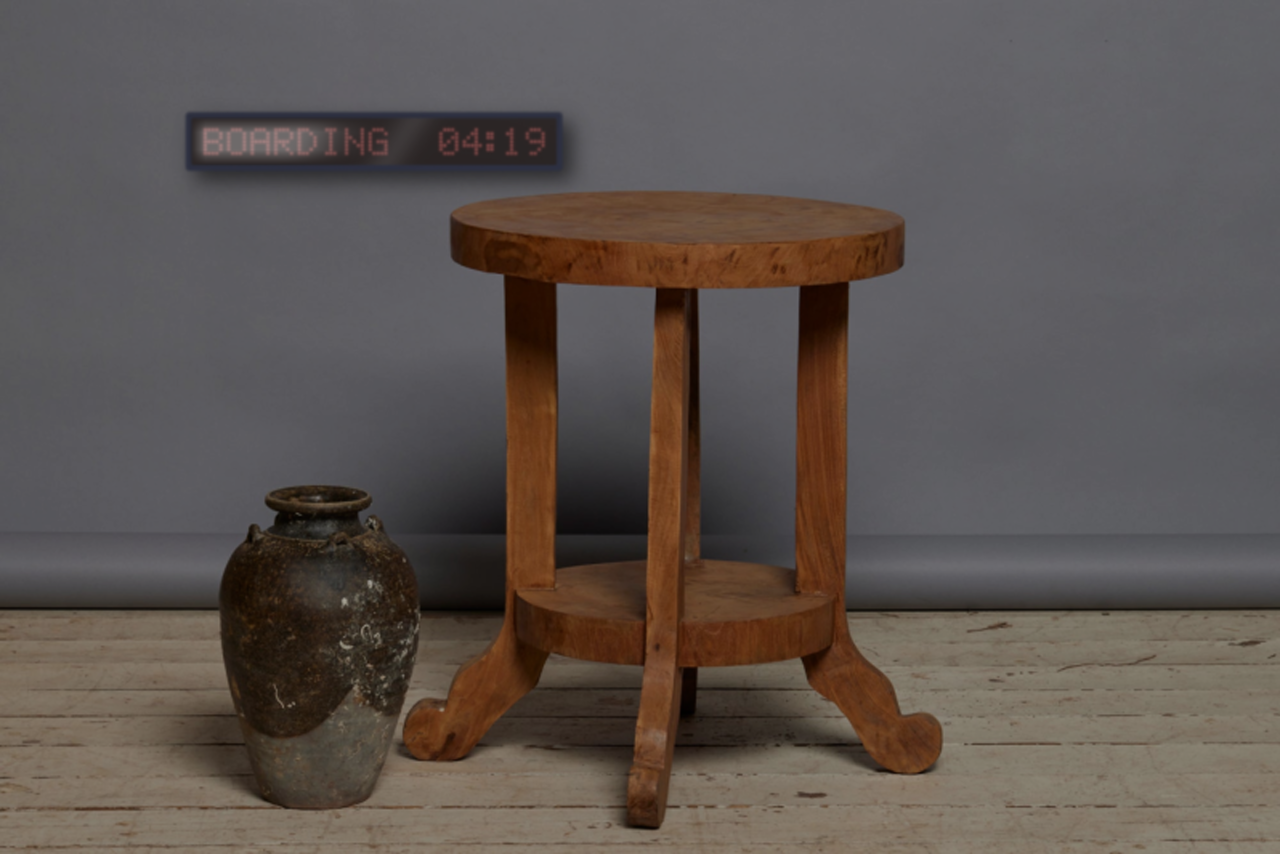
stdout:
{"hour": 4, "minute": 19}
